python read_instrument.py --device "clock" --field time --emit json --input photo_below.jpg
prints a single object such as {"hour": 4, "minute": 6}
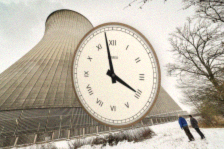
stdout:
{"hour": 3, "minute": 58}
